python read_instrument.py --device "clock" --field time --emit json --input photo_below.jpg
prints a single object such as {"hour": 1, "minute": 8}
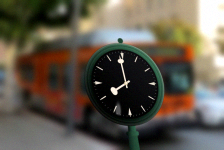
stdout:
{"hour": 7, "minute": 59}
